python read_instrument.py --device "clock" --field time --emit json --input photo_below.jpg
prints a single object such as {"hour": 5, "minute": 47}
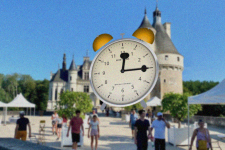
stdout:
{"hour": 12, "minute": 15}
